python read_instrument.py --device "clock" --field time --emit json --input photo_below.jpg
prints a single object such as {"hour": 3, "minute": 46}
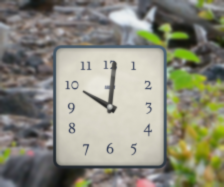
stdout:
{"hour": 10, "minute": 1}
